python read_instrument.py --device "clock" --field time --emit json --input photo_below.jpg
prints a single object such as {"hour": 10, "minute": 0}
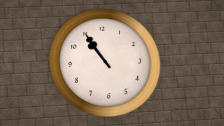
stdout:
{"hour": 10, "minute": 55}
